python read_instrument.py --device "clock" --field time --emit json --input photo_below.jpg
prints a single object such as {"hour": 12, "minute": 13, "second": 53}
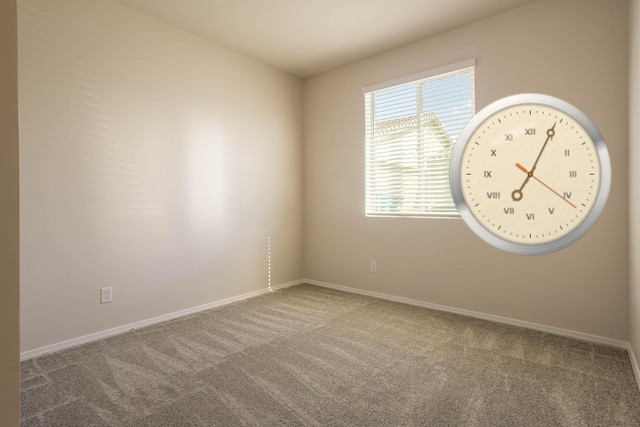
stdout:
{"hour": 7, "minute": 4, "second": 21}
